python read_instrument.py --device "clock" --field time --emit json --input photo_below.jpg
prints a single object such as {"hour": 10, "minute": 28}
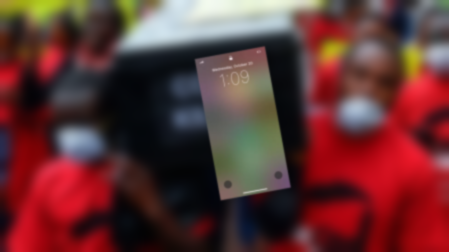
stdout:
{"hour": 1, "minute": 9}
